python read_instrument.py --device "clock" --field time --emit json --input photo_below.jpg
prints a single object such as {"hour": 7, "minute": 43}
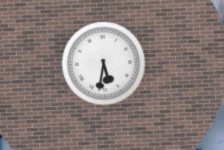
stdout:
{"hour": 5, "minute": 32}
